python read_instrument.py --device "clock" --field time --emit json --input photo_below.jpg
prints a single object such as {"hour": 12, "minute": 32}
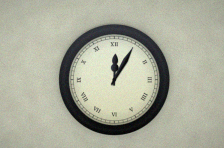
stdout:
{"hour": 12, "minute": 5}
